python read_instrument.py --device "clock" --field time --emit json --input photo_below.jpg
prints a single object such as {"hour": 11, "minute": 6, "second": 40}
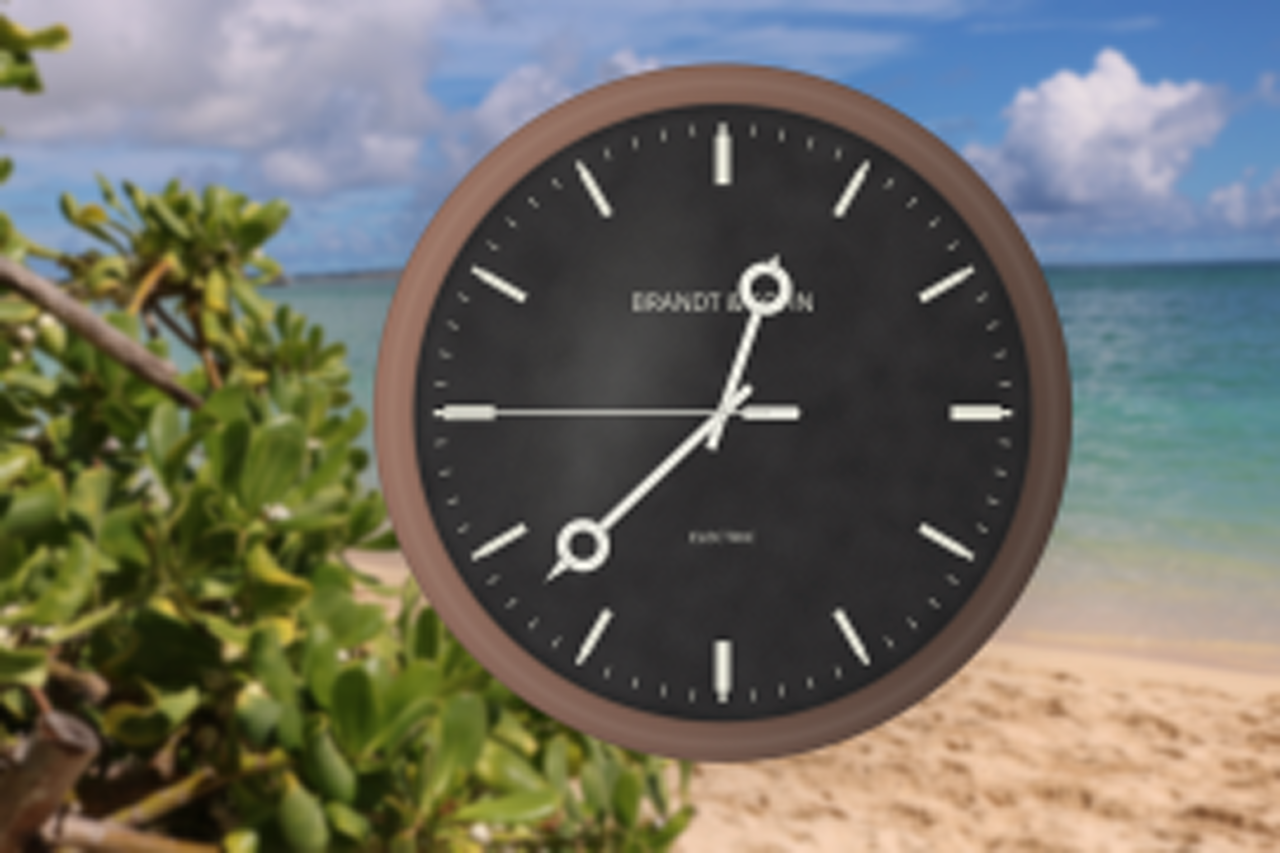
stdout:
{"hour": 12, "minute": 37, "second": 45}
